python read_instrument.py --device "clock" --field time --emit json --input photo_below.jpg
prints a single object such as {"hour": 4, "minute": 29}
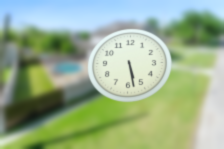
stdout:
{"hour": 5, "minute": 28}
